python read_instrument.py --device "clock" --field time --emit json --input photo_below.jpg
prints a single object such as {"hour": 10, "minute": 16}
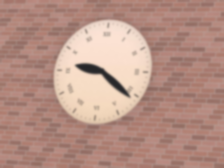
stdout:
{"hour": 9, "minute": 21}
